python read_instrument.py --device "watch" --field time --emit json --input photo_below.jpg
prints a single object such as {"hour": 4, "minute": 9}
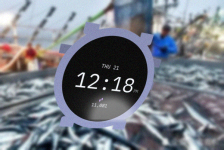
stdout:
{"hour": 12, "minute": 18}
